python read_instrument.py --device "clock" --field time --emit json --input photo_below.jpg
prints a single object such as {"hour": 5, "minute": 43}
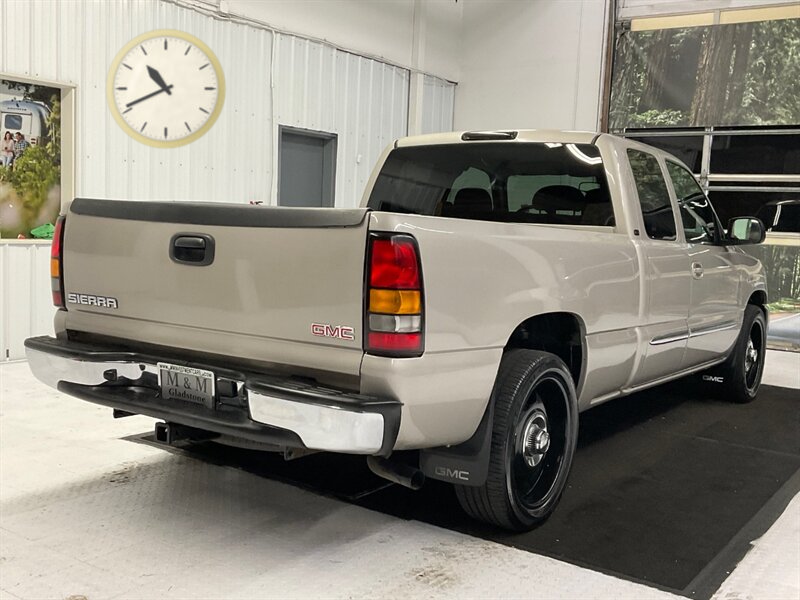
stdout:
{"hour": 10, "minute": 41}
